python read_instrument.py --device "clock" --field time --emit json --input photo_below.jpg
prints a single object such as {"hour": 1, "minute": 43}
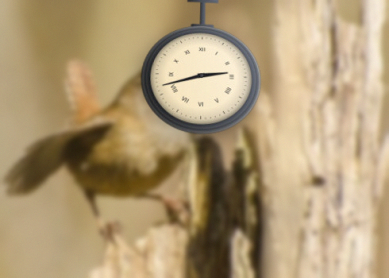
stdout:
{"hour": 2, "minute": 42}
